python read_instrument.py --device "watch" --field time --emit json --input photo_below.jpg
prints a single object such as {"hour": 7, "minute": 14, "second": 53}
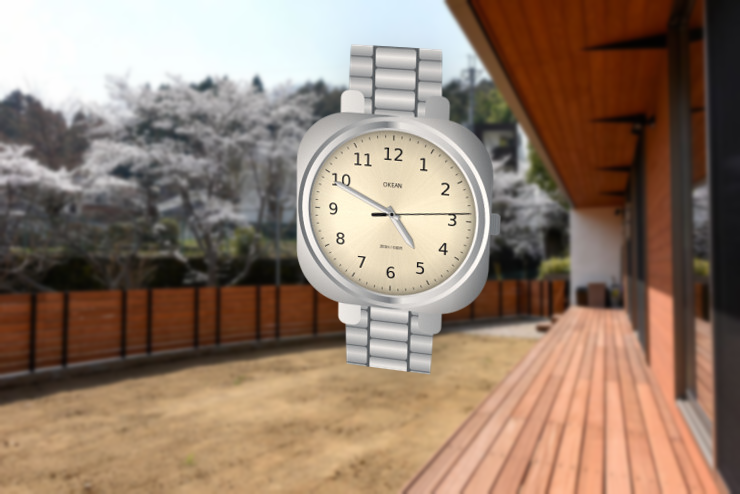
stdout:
{"hour": 4, "minute": 49, "second": 14}
